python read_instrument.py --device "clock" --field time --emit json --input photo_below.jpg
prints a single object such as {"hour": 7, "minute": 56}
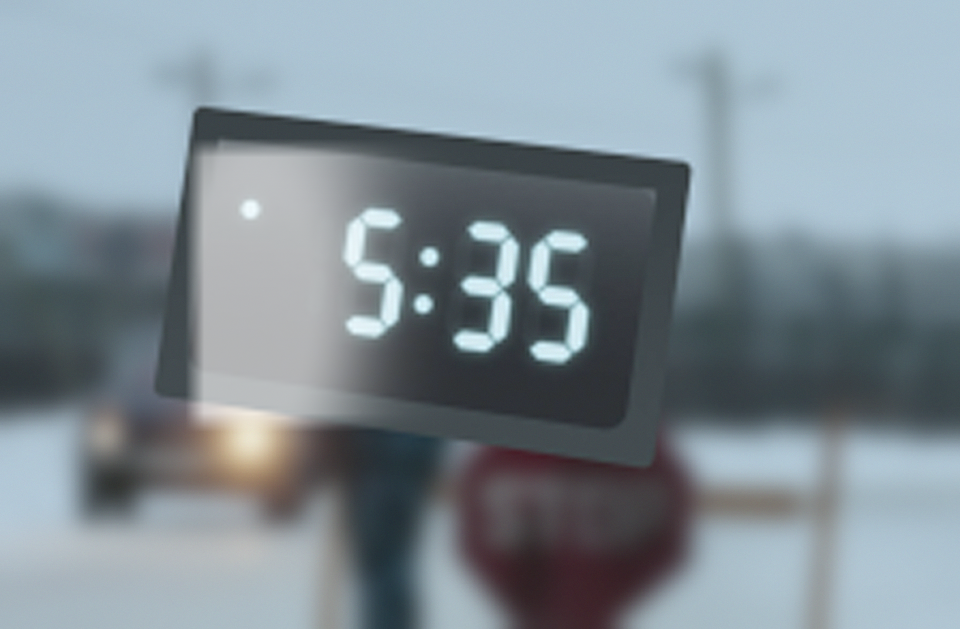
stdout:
{"hour": 5, "minute": 35}
